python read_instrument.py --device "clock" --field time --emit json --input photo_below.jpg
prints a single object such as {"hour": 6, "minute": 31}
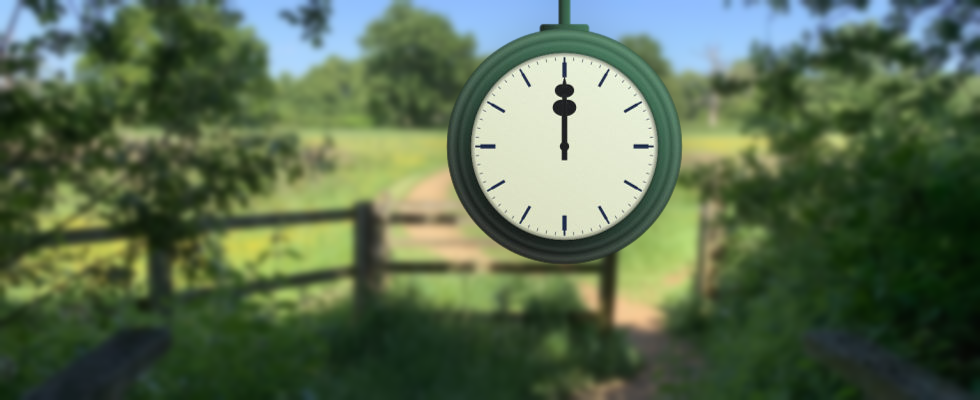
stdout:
{"hour": 12, "minute": 0}
